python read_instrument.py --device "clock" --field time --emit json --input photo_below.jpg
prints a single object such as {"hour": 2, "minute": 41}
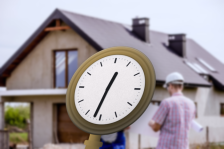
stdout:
{"hour": 12, "minute": 32}
